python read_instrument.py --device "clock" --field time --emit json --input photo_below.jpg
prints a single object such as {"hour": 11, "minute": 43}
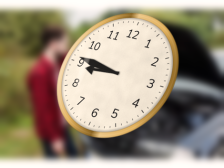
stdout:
{"hour": 8, "minute": 46}
